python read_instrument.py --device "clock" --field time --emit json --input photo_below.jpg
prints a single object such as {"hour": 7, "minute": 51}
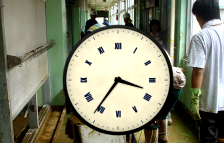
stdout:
{"hour": 3, "minute": 36}
